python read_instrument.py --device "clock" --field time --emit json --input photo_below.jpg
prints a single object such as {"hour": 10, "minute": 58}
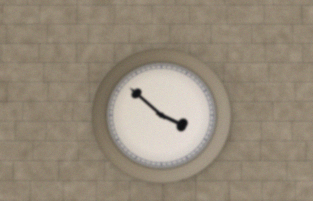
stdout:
{"hour": 3, "minute": 52}
